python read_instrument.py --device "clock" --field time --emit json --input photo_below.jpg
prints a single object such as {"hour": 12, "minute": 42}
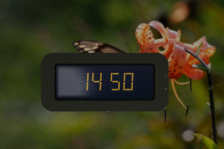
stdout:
{"hour": 14, "minute": 50}
